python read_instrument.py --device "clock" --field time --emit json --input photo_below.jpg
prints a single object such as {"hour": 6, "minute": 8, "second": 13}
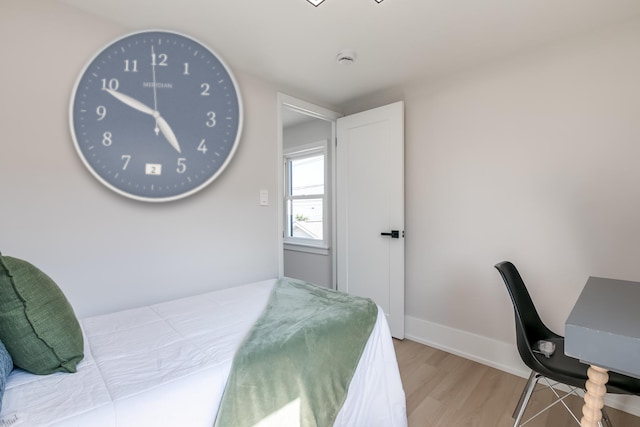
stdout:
{"hour": 4, "minute": 48, "second": 59}
